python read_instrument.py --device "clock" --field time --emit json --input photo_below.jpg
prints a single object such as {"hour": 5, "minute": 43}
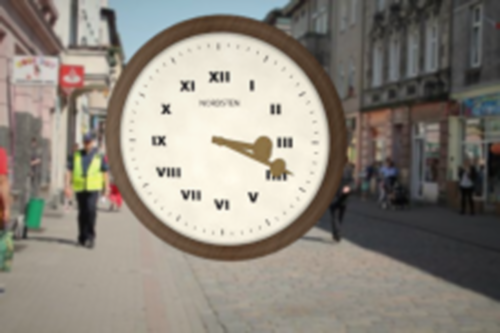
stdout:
{"hour": 3, "minute": 19}
